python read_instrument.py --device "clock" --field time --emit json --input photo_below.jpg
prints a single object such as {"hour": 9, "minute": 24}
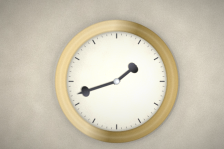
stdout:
{"hour": 1, "minute": 42}
